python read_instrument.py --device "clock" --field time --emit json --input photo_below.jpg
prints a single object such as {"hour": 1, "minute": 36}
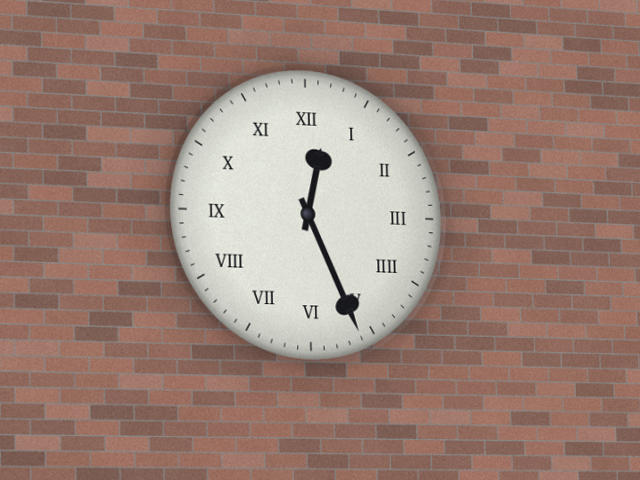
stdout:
{"hour": 12, "minute": 26}
